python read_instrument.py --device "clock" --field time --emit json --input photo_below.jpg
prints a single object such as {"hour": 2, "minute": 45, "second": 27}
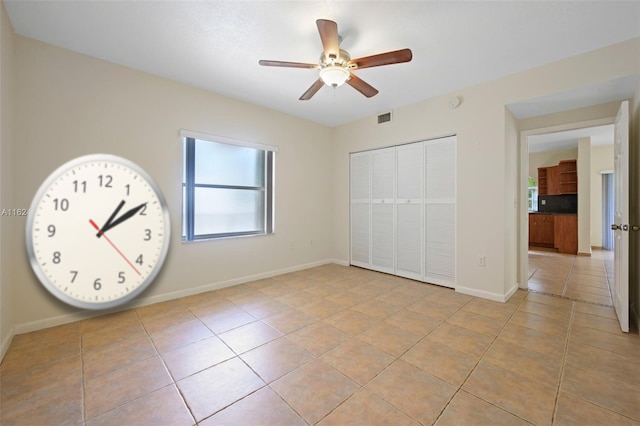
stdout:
{"hour": 1, "minute": 9, "second": 22}
